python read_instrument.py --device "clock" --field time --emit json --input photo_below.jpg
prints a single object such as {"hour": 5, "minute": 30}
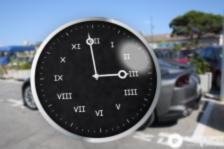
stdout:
{"hour": 2, "minute": 59}
